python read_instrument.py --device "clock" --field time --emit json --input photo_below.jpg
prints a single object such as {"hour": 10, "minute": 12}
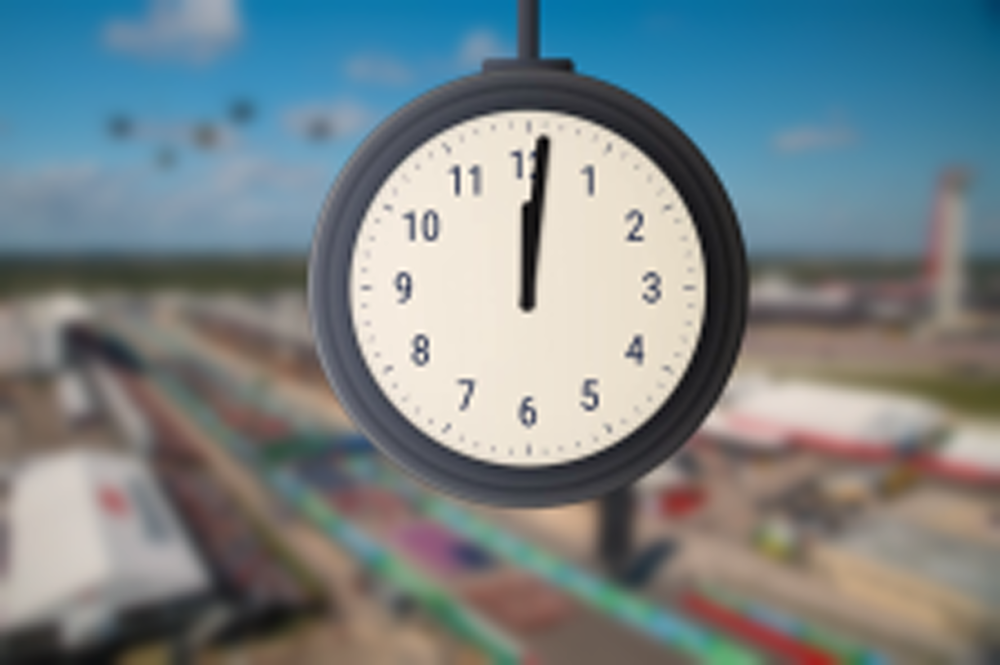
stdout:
{"hour": 12, "minute": 1}
